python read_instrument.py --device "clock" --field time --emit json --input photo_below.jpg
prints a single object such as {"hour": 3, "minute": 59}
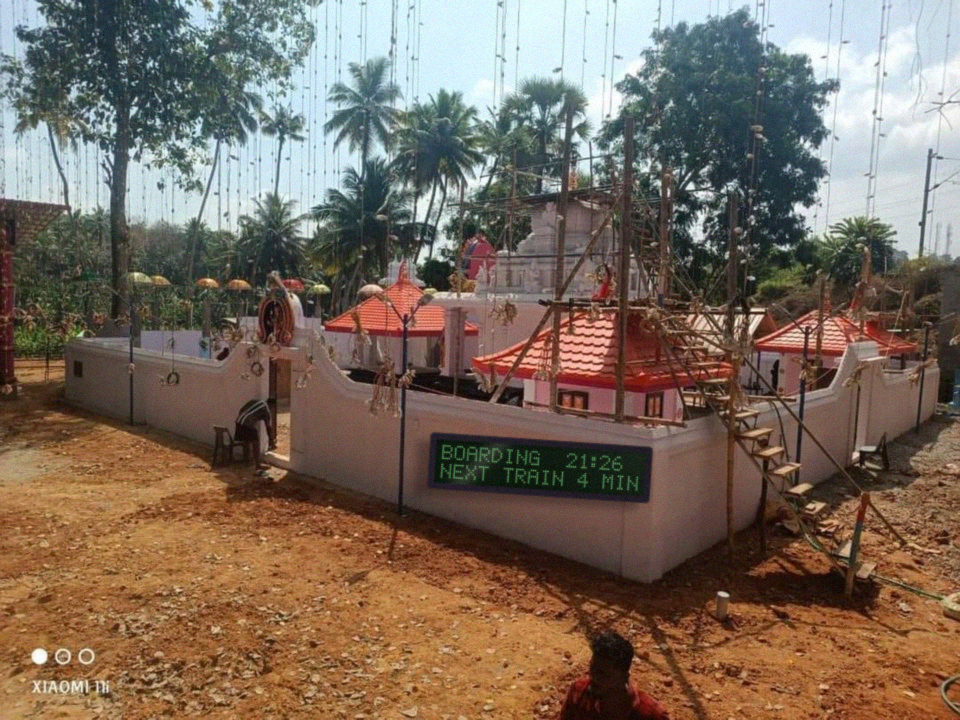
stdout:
{"hour": 21, "minute": 26}
